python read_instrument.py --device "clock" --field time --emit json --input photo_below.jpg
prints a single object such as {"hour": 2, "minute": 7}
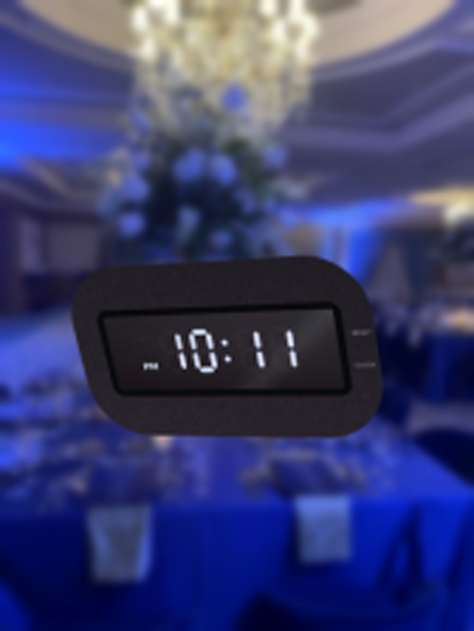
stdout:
{"hour": 10, "minute": 11}
